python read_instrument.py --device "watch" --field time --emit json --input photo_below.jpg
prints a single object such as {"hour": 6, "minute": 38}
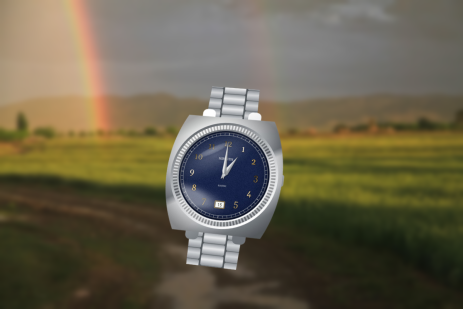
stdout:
{"hour": 1, "minute": 0}
